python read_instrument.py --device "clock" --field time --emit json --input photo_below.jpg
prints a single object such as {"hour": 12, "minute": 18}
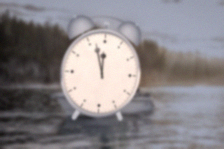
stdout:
{"hour": 11, "minute": 57}
